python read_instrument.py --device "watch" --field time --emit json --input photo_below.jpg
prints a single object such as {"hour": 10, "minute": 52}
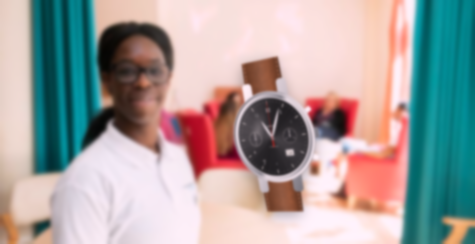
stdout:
{"hour": 11, "minute": 4}
